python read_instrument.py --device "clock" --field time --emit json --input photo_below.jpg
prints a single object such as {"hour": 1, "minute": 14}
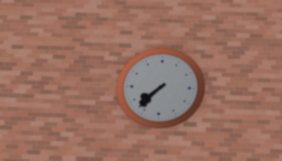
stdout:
{"hour": 7, "minute": 37}
